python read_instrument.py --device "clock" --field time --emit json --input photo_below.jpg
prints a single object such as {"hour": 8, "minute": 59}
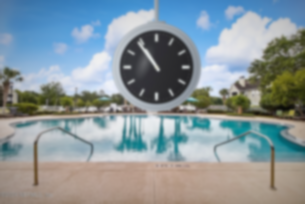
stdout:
{"hour": 10, "minute": 54}
